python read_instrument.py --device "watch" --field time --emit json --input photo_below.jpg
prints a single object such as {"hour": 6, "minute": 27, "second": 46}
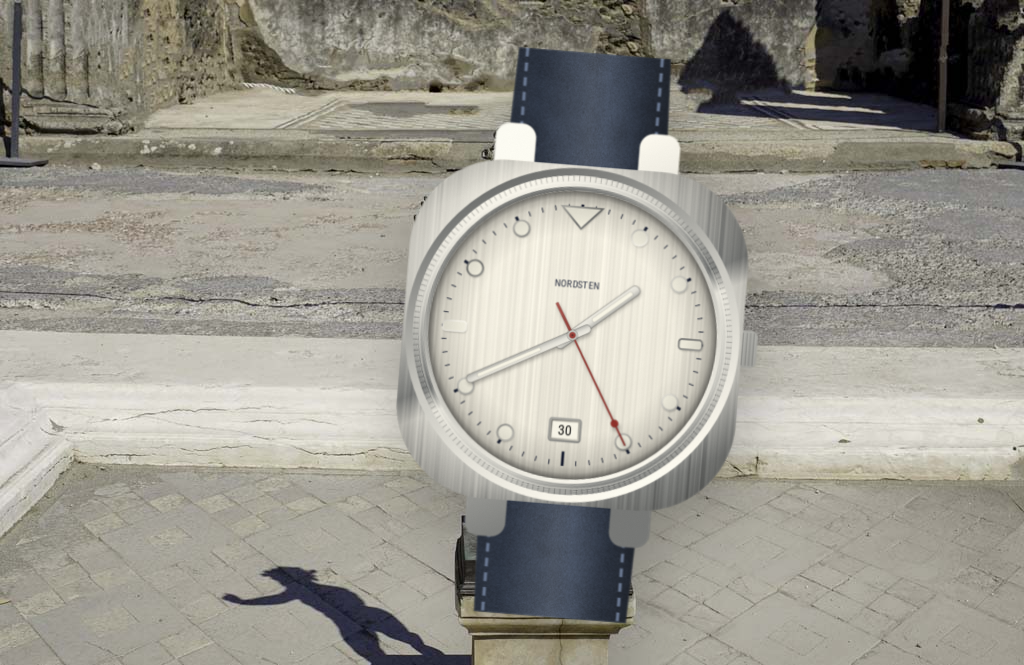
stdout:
{"hour": 1, "minute": 40, "second": 25}
